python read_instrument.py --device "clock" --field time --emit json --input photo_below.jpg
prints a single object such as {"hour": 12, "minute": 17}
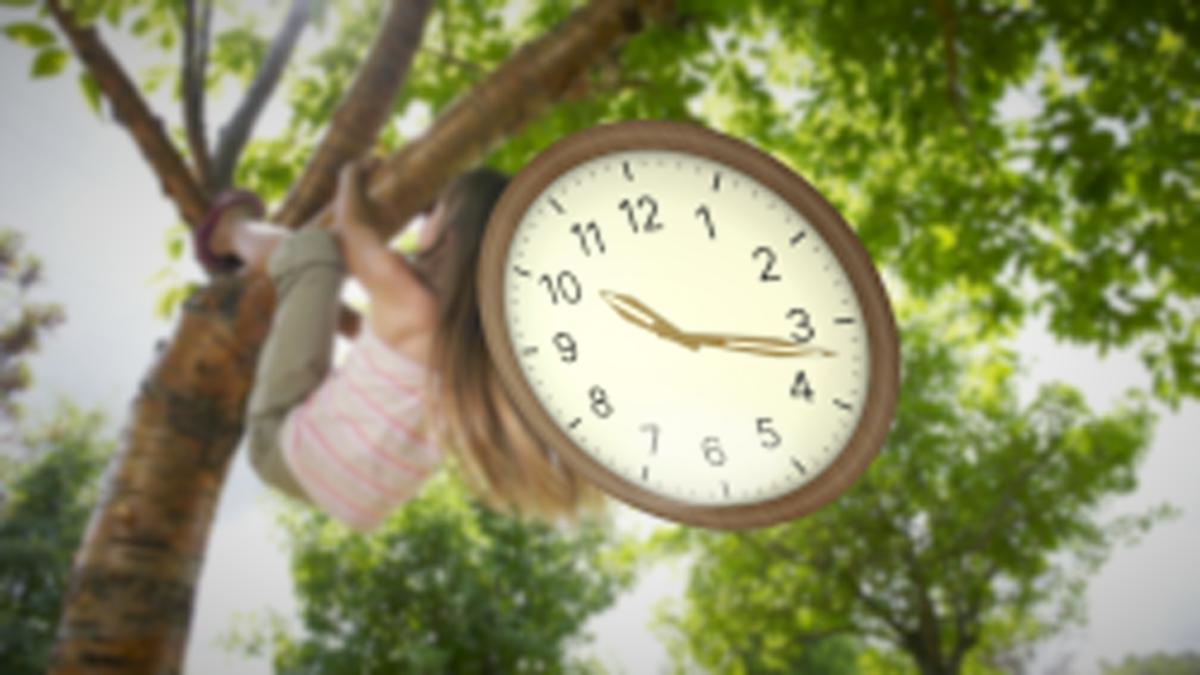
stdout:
{"hour": 10, "minute": 17}
